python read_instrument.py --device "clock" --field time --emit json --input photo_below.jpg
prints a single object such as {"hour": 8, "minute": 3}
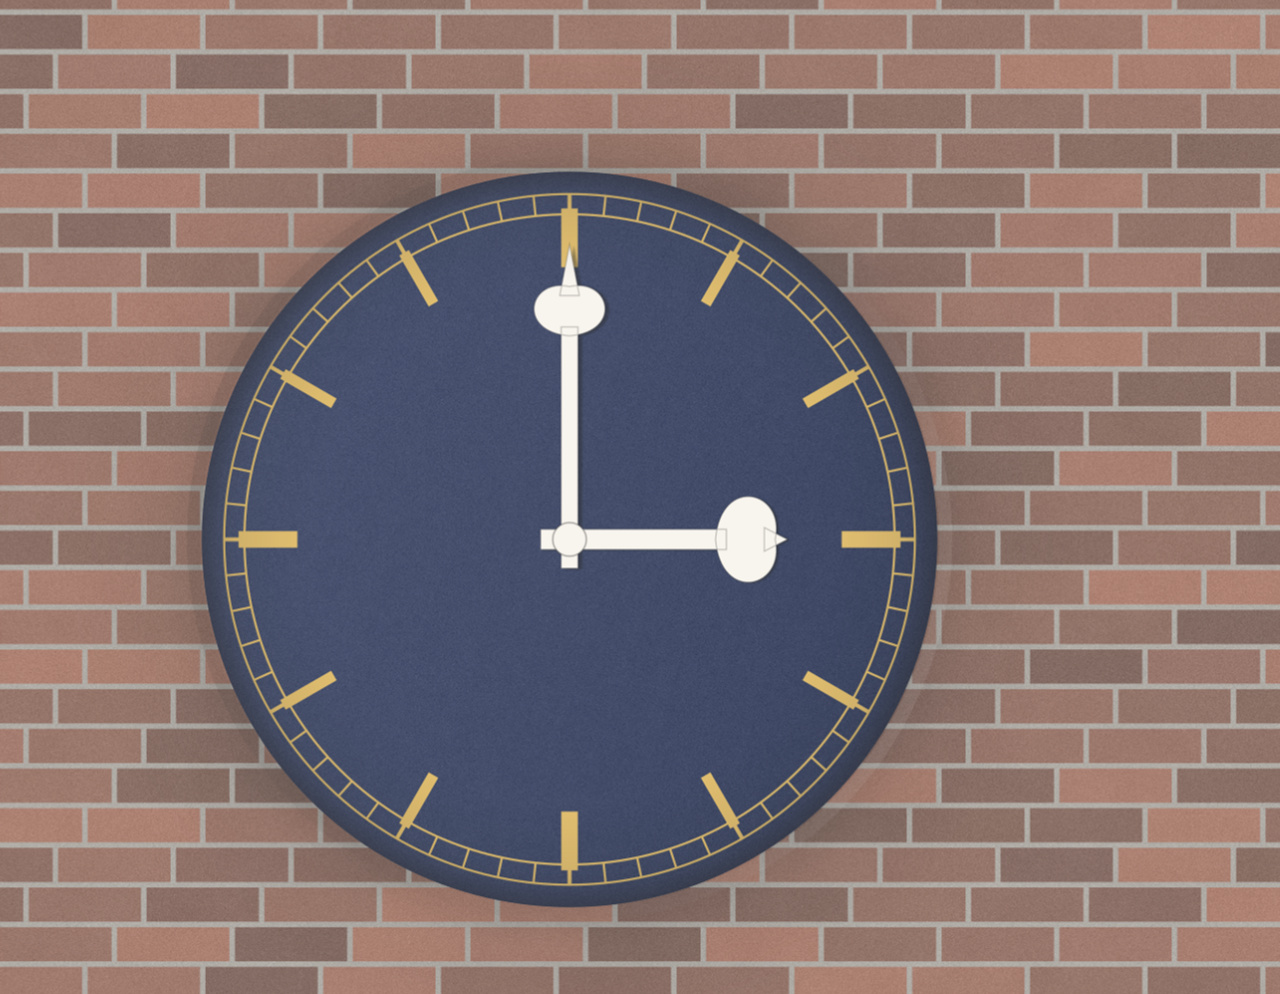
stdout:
{"hour": 3, "minute": 0}
